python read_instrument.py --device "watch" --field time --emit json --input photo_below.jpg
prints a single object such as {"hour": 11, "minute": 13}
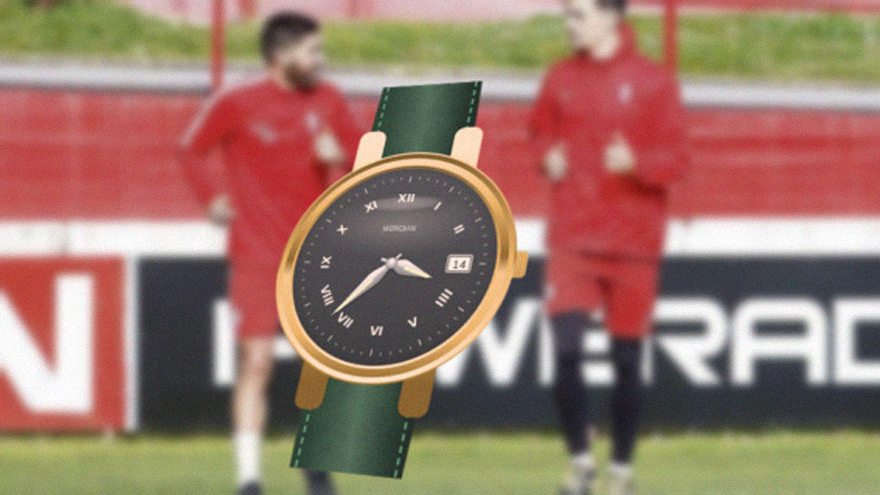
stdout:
{"hour": 3, "minute": 37}
